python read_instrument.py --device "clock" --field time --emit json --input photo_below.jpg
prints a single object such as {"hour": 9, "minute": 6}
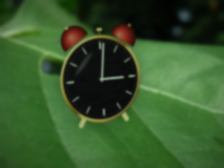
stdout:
{"hour": 3, "minute": 1}
